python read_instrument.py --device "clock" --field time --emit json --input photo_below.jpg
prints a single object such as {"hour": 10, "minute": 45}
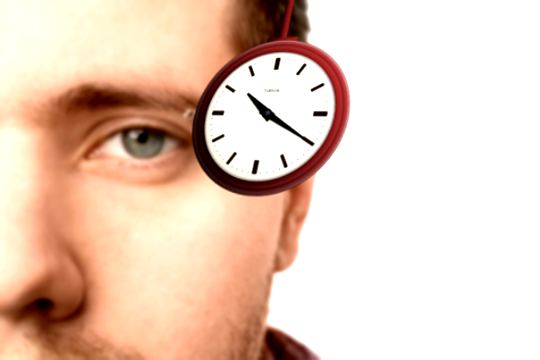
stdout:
{"hour": 10, "minute": 20}
